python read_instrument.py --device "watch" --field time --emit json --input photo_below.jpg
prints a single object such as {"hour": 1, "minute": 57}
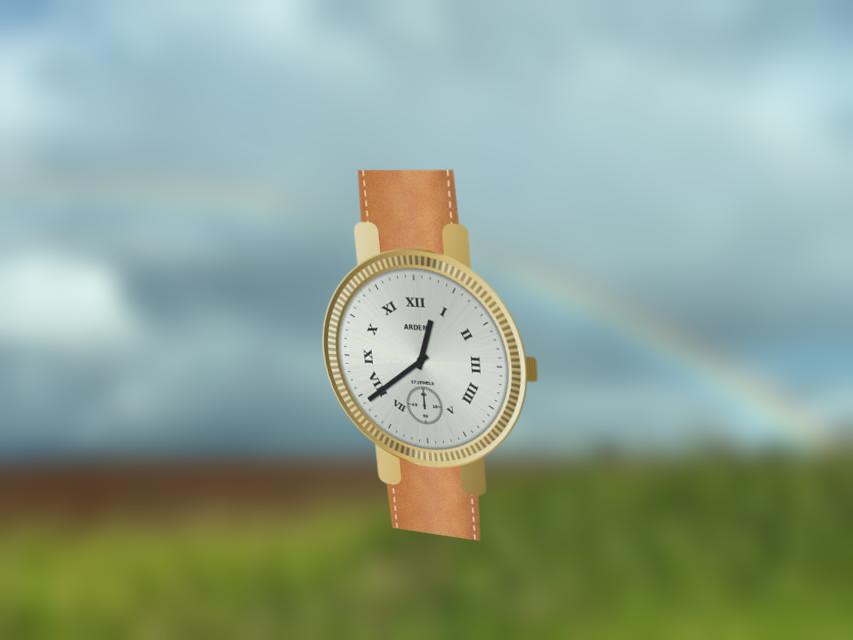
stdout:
{"hour": 12, "minute": 39}
